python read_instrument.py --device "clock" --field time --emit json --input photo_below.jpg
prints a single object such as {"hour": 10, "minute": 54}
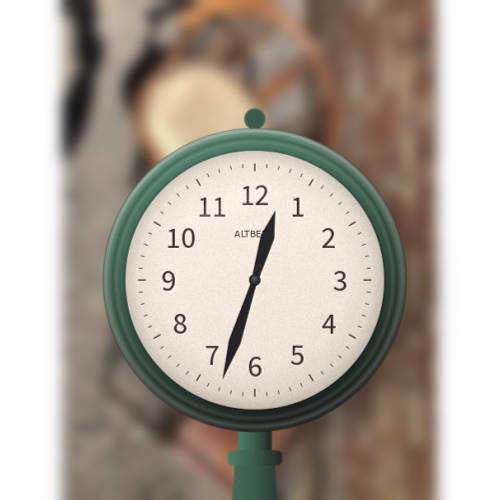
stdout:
{"hour": 12, "minute": 33}
